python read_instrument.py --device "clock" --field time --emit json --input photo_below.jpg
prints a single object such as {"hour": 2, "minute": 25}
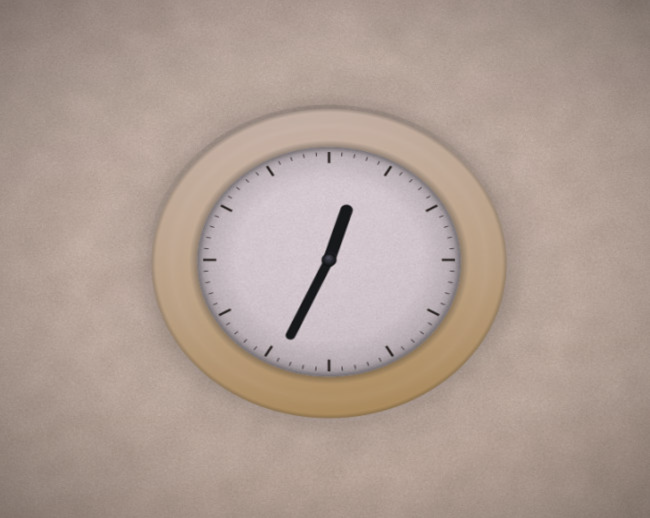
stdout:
{"hour": 12, "minute": 34}
